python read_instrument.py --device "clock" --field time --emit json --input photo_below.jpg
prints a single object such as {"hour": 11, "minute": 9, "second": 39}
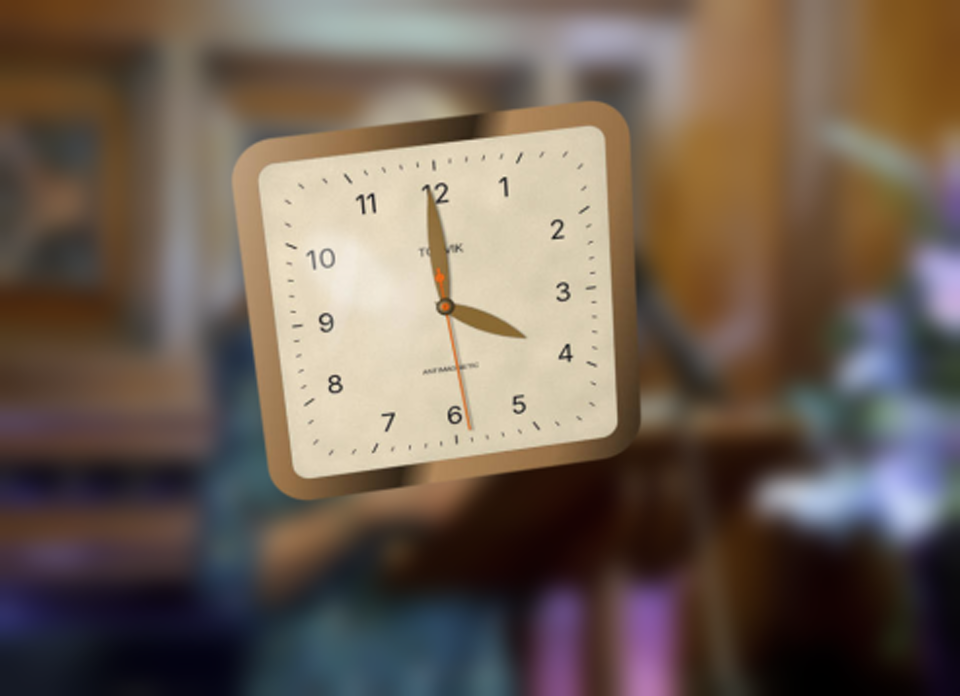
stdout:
{"hour": 3, "minute": 59, "second": 29}
